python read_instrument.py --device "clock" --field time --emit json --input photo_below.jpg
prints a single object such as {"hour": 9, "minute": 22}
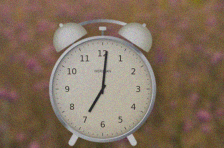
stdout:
{"hour": 7, "minute": 1}
